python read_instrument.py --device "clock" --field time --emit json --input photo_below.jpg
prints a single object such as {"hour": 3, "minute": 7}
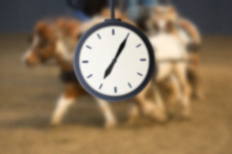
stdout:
{"hour": 7, "minute": 5}
